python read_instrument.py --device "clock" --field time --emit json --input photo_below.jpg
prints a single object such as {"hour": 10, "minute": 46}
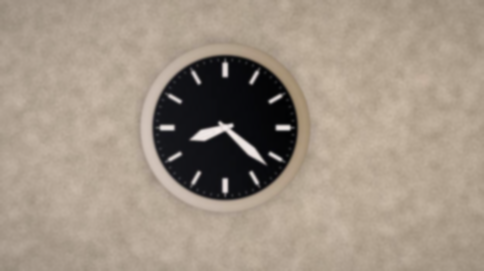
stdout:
{"hour": 8, "minute": 22}
